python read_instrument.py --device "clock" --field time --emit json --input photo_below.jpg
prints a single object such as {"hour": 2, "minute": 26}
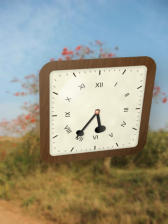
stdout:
{"hour": 5, "minute": 36}
